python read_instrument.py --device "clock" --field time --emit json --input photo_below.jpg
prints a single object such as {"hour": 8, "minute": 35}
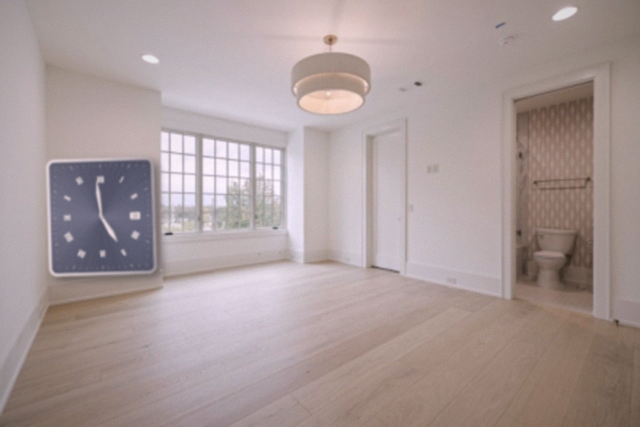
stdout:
{"hour": 4, "minute": 59}
